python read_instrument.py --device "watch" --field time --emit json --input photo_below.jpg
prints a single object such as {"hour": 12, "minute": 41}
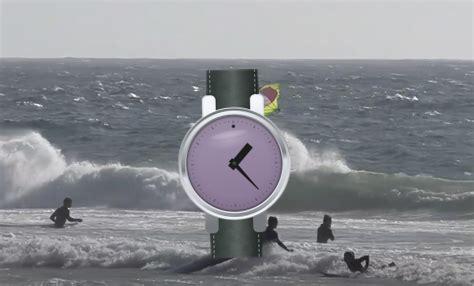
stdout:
{"hour": 1, "minute": 23}
